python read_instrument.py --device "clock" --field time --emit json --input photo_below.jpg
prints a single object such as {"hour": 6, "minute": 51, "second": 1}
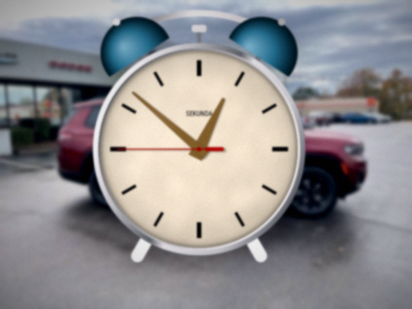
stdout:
{"hour": 12, "minute": 51, "second": 45}
